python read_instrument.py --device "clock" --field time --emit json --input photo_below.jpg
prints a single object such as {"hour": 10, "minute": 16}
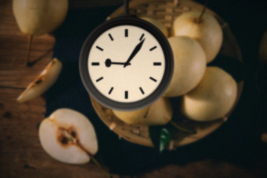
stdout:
{"hour": 9, "minute": 6}
